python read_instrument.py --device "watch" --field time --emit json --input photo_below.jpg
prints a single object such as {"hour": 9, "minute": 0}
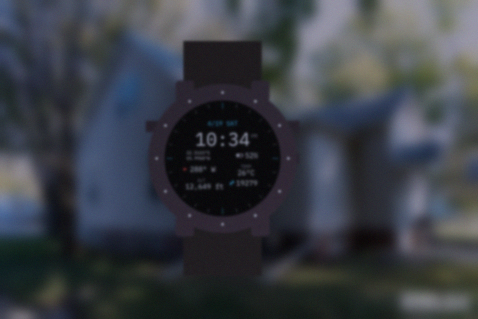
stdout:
{"hour": 10, "minute": 34}
